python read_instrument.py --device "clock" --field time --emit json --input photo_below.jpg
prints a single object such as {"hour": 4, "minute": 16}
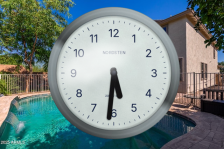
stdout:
{"hour": 5, "minute": 31}
